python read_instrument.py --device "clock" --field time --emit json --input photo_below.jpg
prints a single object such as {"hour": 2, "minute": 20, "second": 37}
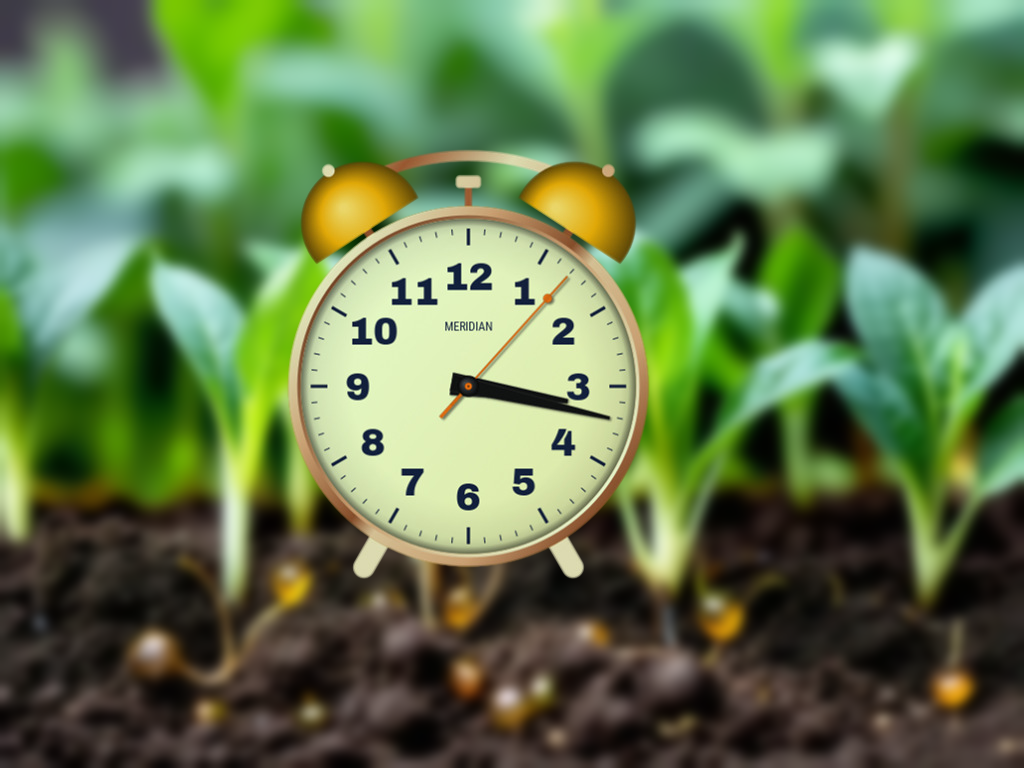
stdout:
{"hour": 3, "minute": 17, "second": 7}
